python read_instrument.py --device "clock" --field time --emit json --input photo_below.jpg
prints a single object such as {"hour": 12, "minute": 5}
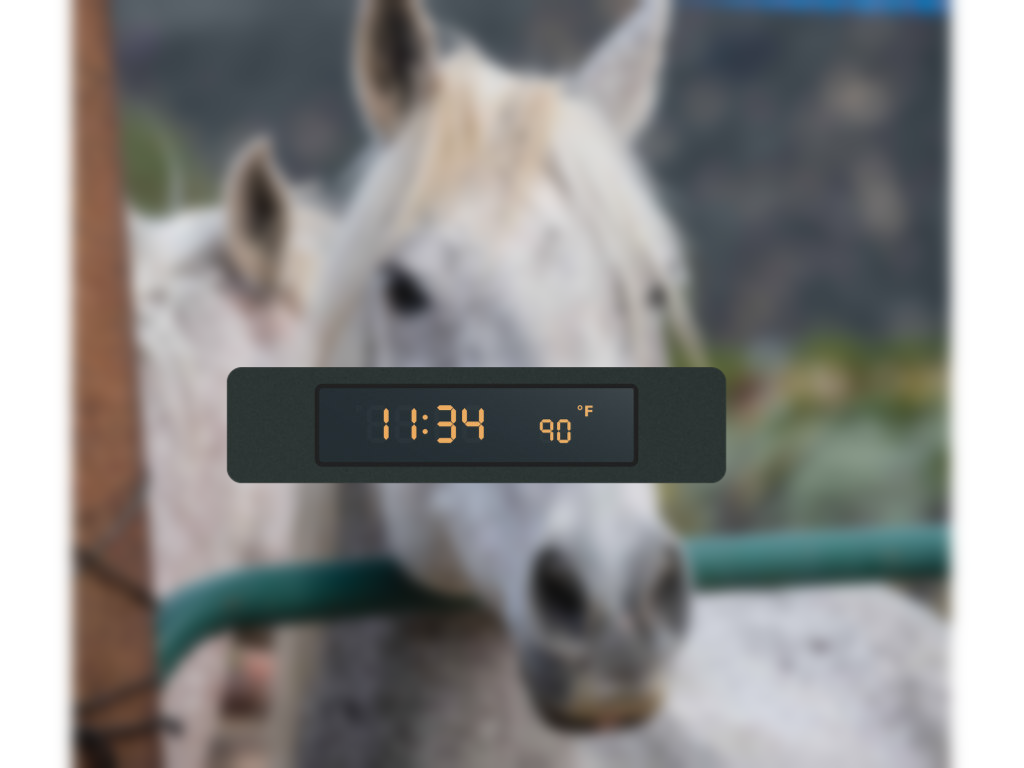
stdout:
{"hour": 11, "minute": 34}
